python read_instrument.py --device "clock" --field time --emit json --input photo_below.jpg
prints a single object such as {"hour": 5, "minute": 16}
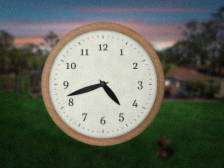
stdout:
{"hour": 4, "minute": 42}
